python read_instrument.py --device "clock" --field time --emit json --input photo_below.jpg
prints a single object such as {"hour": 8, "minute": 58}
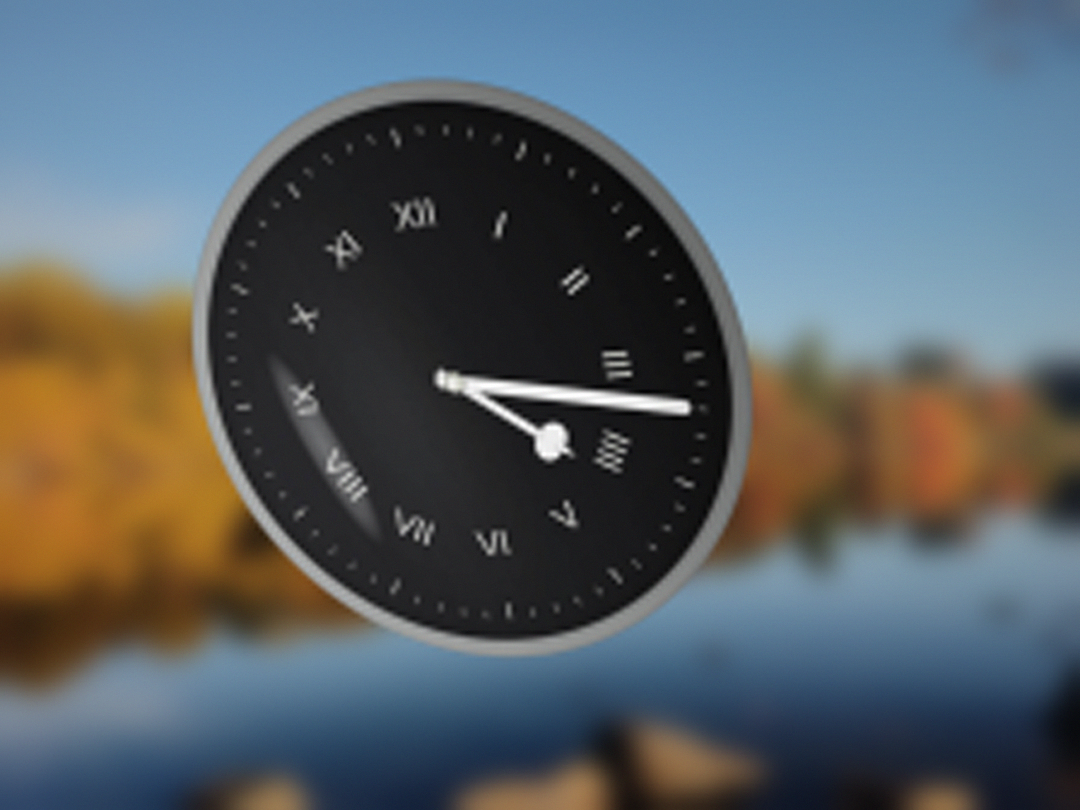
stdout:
{"hour": 4, "minute": 17}
